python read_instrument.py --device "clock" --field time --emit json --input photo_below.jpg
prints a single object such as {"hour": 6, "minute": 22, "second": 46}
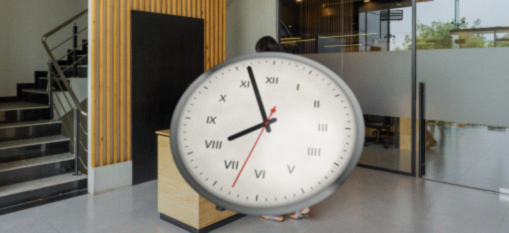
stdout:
{"hour": 7, "minute": 56, "second": 33}
